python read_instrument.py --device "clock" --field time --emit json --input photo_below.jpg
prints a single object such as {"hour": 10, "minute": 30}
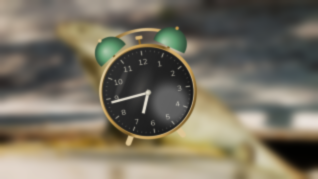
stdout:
{"hour": 6, "minute": 44}
